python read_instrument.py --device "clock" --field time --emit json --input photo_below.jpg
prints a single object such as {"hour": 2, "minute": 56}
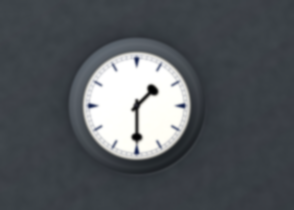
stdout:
{"hour": 1, "minute": 30}
